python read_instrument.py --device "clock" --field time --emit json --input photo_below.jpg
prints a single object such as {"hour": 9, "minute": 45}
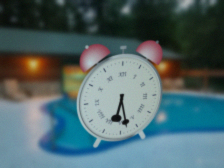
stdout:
{"hour": 6, "minute": 28}
